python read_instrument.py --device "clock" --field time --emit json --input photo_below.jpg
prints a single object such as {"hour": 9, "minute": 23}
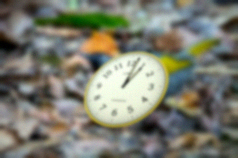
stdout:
{"hour": 1, "minute": 2}
